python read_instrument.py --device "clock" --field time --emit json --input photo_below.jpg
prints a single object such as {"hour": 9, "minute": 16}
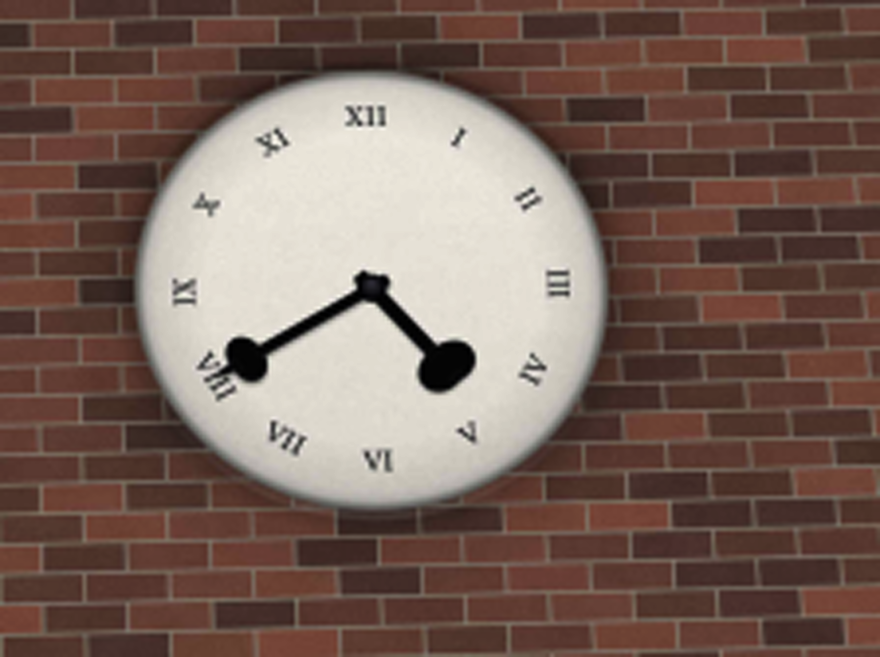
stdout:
{"hour": 4, "minute": 40}
